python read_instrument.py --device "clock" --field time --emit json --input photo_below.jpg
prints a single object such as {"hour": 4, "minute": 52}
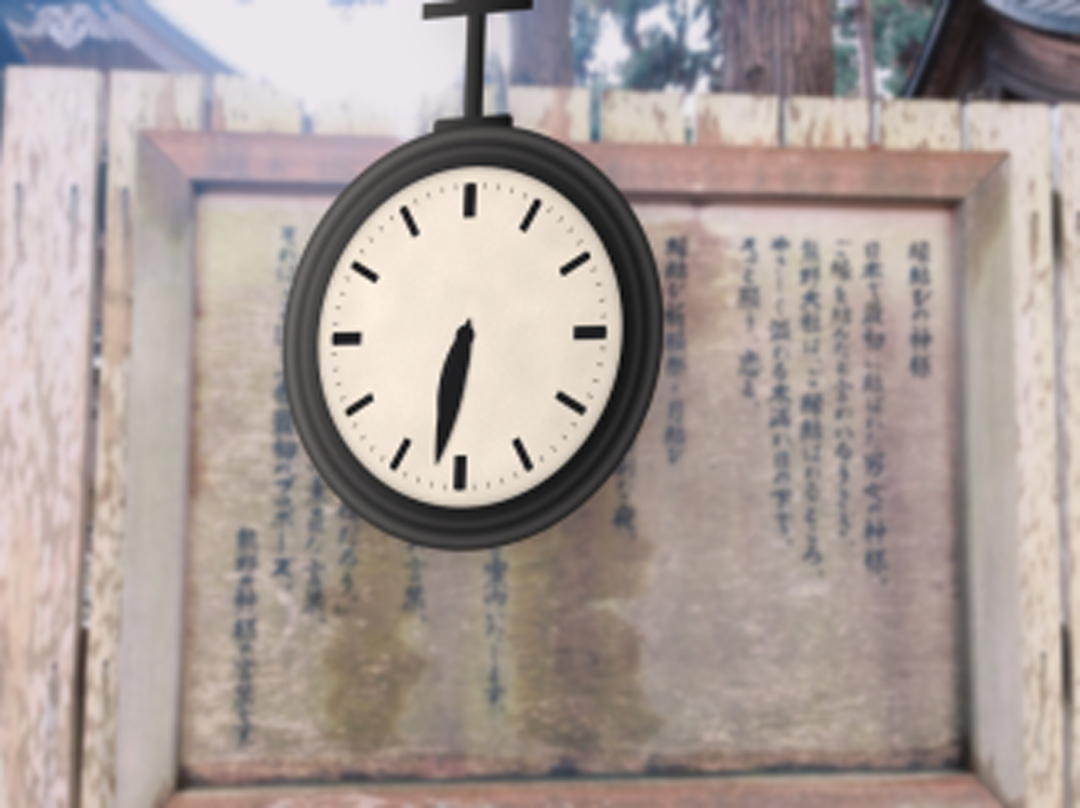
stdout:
{"hour": 6, "minute": 32}
